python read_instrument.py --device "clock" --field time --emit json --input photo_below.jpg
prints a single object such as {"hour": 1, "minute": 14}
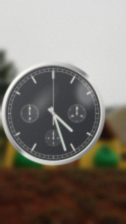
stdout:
{"hour": 4, "minute": 27}
